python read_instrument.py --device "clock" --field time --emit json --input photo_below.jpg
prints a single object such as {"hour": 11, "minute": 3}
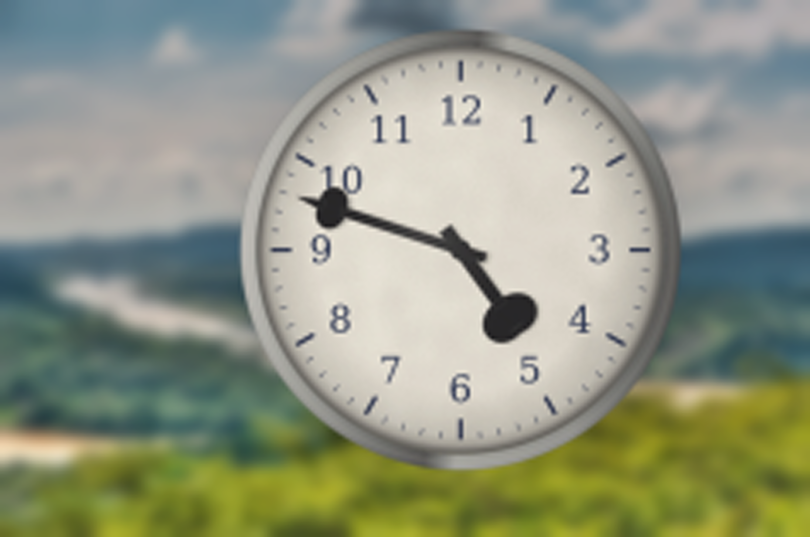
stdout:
{"hour": 4, "minute": 48}
